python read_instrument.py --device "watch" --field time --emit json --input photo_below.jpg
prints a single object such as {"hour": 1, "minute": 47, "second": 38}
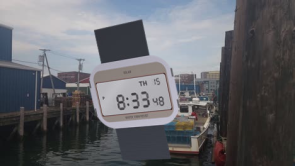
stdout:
{"hour": 8, "minute": 33, "second": 48}
